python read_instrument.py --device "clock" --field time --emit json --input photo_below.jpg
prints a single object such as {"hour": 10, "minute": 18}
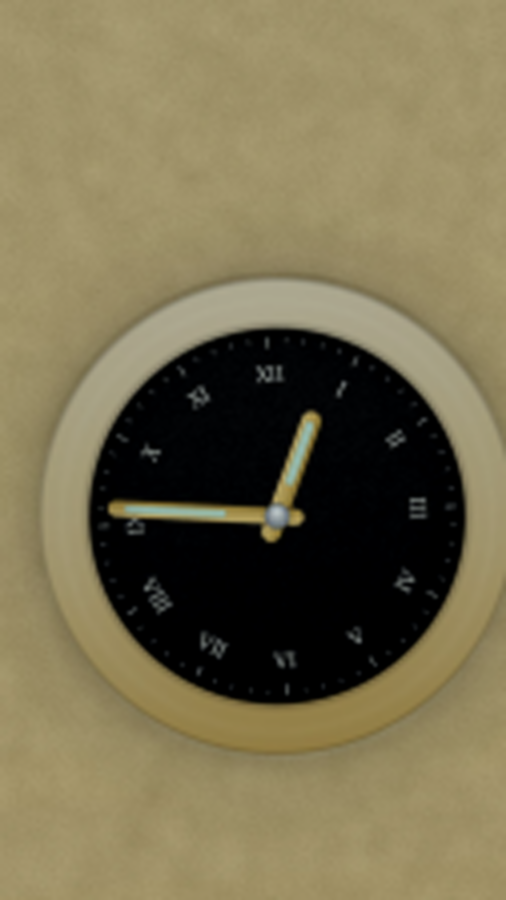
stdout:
{"hour": 12, "minute": 46}
